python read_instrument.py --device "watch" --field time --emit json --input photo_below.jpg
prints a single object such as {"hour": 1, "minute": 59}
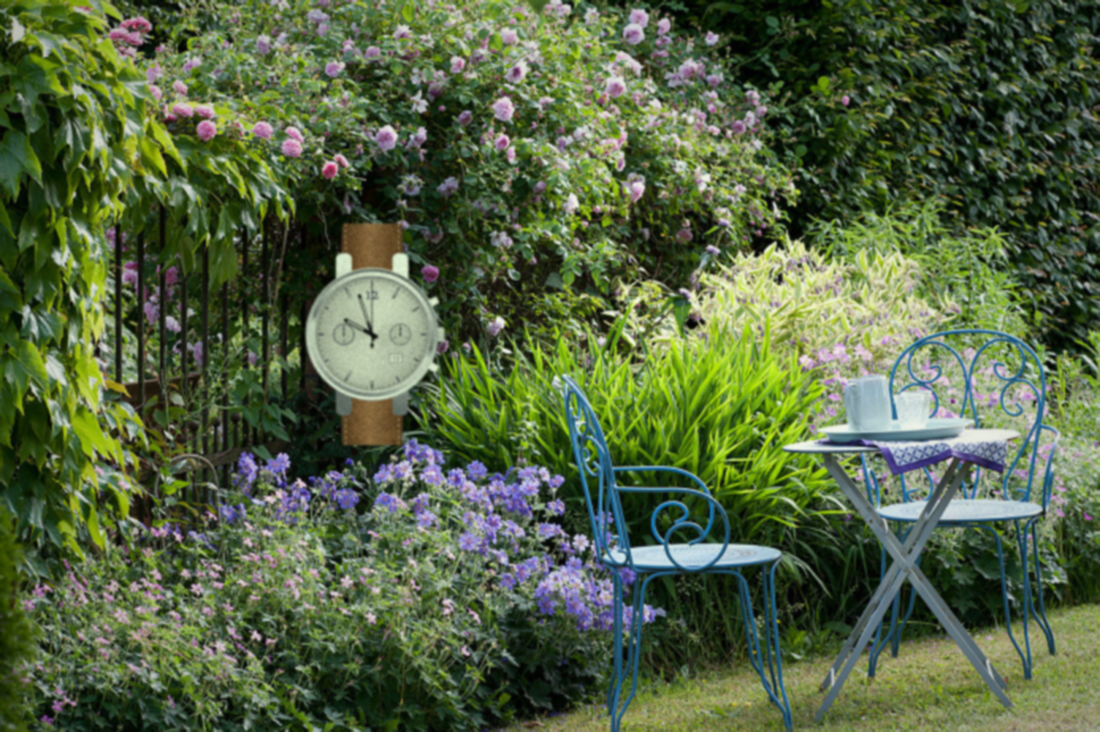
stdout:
{"hour": 9, "minute": 57}
